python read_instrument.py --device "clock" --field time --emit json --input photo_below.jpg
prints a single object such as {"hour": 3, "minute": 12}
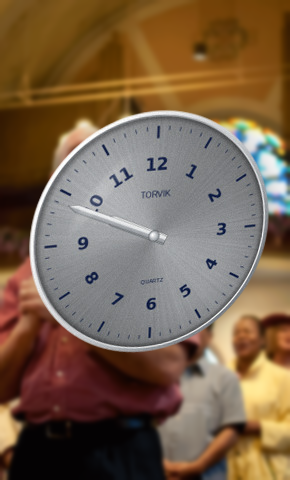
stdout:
{"hour": 9, "minute": 49}
